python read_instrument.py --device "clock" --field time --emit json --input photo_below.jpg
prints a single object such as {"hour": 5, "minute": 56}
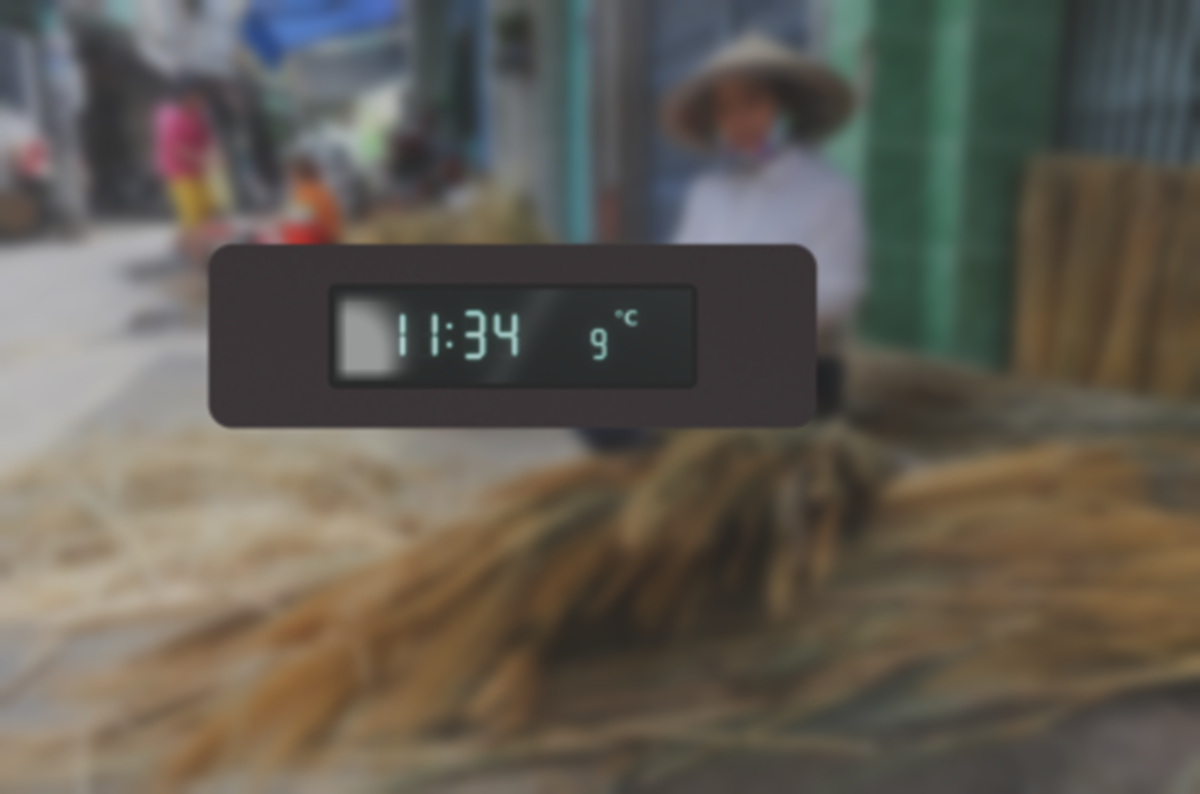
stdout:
{"hour": 11, "minute": 34}
